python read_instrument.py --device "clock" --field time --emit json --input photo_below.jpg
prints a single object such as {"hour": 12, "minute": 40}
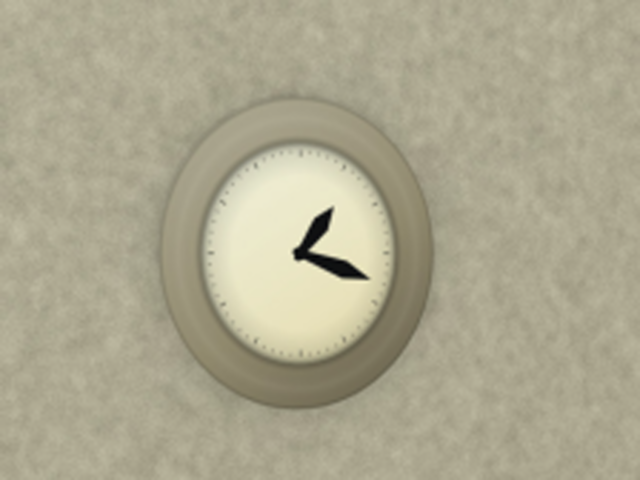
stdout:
{"hour": 1, "minute": 18}
